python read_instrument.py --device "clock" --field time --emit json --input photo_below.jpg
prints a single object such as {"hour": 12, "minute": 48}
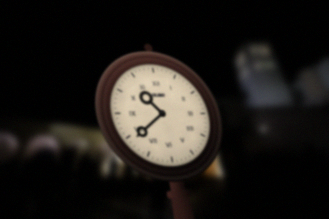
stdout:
{"hour": 10, "minute": 39}
